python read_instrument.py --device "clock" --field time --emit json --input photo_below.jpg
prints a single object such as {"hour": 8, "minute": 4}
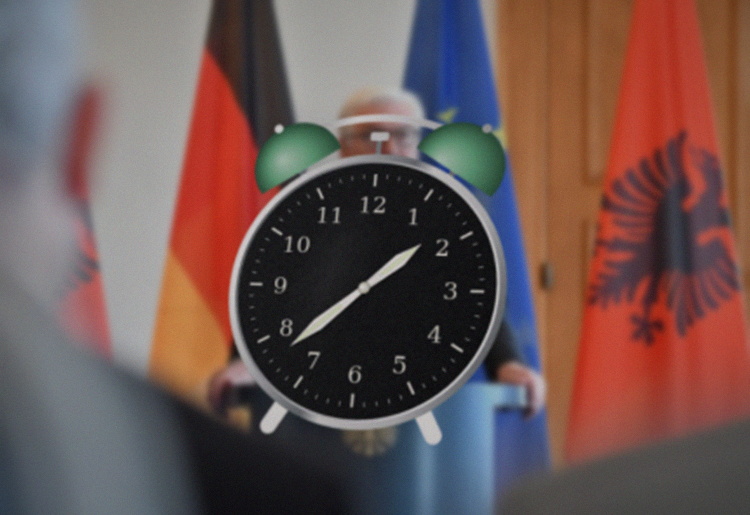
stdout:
{"hour": 1, "minute": 38}
